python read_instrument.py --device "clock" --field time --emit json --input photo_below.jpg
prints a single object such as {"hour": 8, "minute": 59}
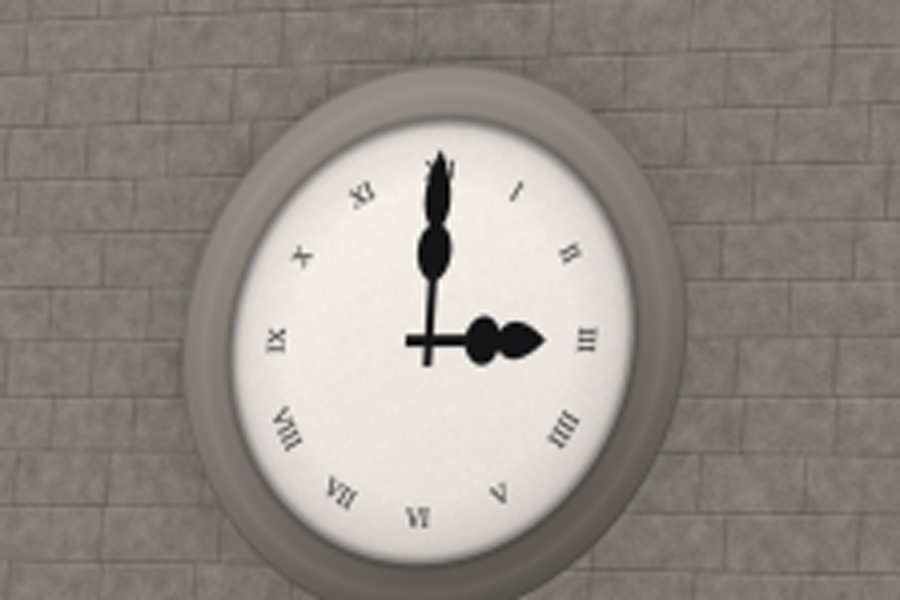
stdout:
{"hour": 3, "minute": 0}
